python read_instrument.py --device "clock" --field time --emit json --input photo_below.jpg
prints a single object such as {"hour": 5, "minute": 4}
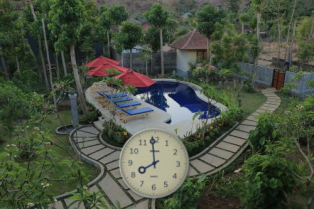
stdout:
{"hour": 7, "minute": 59}
